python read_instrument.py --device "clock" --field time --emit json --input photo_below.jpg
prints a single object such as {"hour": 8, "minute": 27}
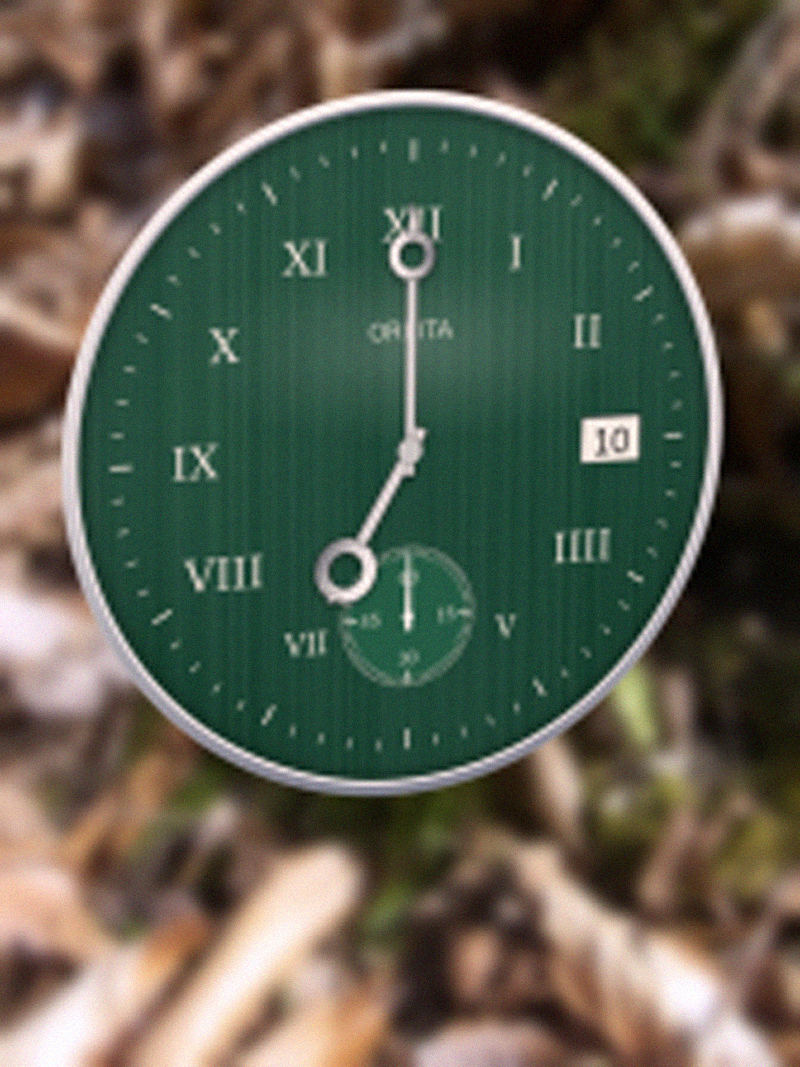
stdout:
{"hour": 7, "minute": 0}
